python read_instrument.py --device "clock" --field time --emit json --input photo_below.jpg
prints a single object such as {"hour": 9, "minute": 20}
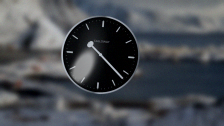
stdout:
{"hour": 10, "minute": 22}
